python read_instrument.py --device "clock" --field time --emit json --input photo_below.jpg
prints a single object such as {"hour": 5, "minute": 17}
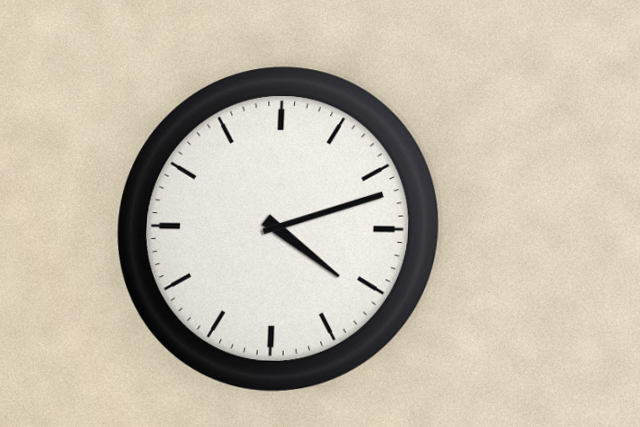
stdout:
{"hour": 4, "minute": 12}
